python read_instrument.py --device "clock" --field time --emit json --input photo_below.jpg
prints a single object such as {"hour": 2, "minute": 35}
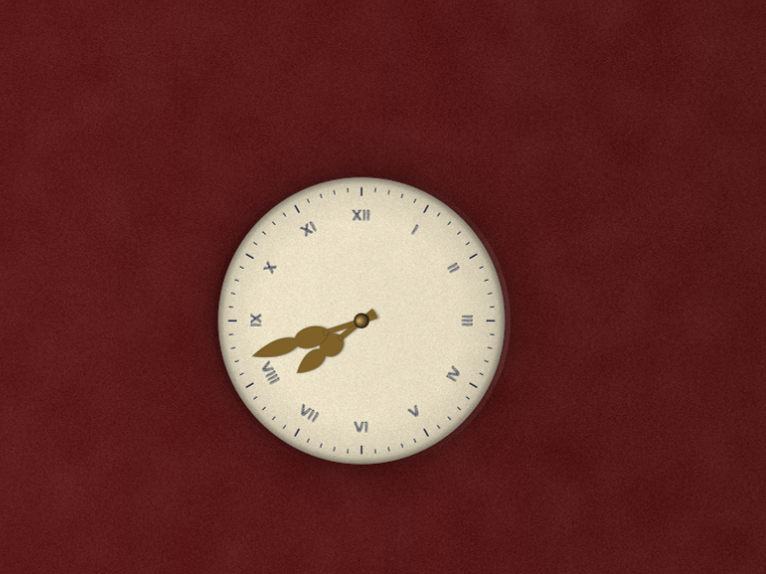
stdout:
{"hour": 7, "minute": 42}
